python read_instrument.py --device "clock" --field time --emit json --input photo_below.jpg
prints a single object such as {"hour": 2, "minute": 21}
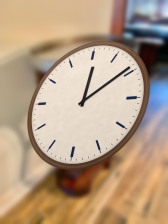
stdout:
{"hour": 12, "minute": 9}
